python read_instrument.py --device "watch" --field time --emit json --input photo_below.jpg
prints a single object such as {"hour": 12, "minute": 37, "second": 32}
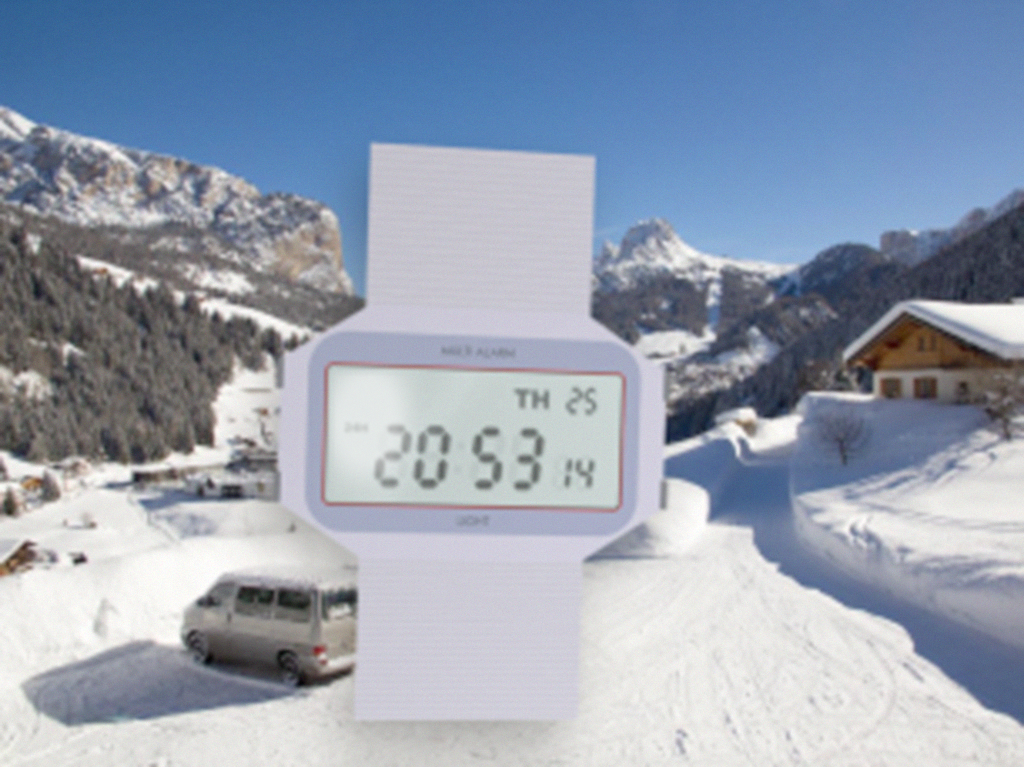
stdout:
{"hour": 20, "minute": 53, "second": 14}
